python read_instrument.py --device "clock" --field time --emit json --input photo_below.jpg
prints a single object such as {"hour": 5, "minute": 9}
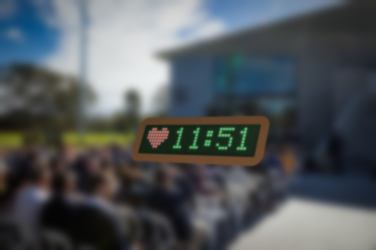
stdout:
{"hour": 11, "minute": 51}
